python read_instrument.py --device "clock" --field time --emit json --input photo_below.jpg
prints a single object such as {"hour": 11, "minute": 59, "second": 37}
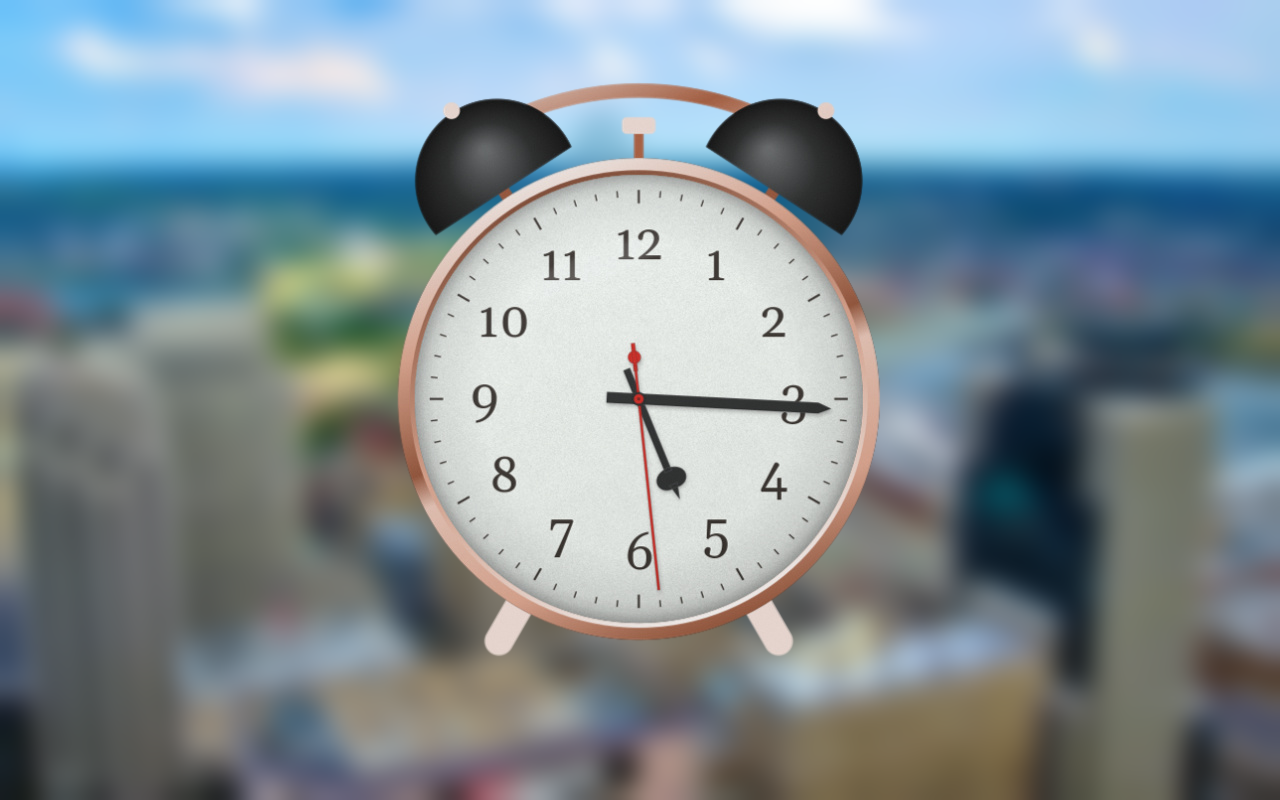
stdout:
{"hour": 5, "minute": 15, "second": 29}
